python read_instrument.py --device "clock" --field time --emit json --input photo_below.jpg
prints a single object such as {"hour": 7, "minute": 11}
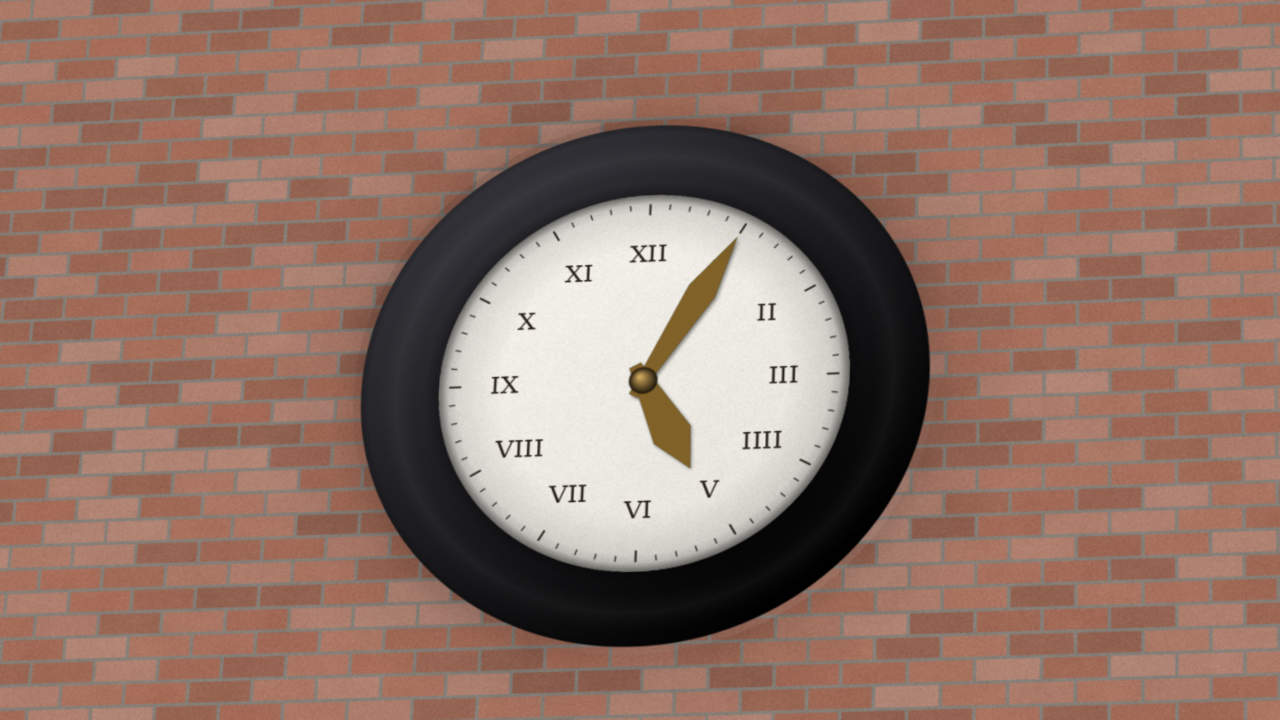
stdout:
{"hour": 5, "minute": 5}
